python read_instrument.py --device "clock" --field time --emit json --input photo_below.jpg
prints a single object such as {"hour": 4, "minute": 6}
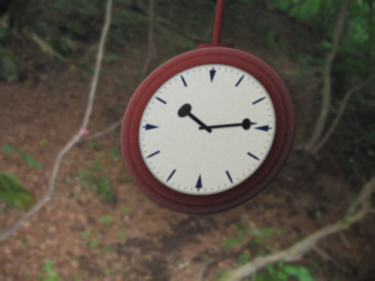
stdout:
{"hour": 10, "minute": 14}
